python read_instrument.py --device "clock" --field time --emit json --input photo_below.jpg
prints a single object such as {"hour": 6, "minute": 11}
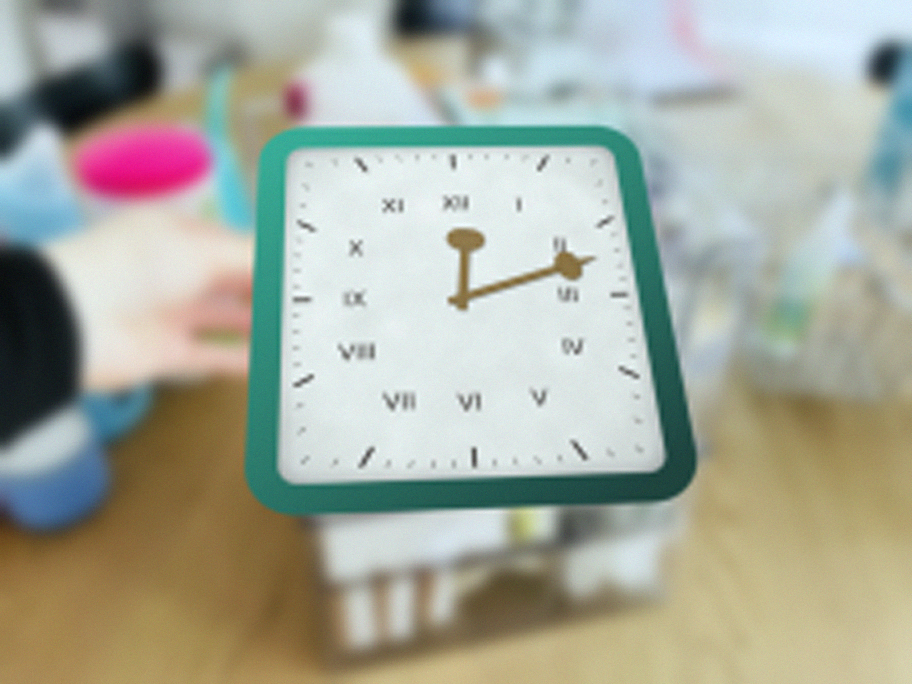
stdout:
{"hour": 12, "minute": 12}
